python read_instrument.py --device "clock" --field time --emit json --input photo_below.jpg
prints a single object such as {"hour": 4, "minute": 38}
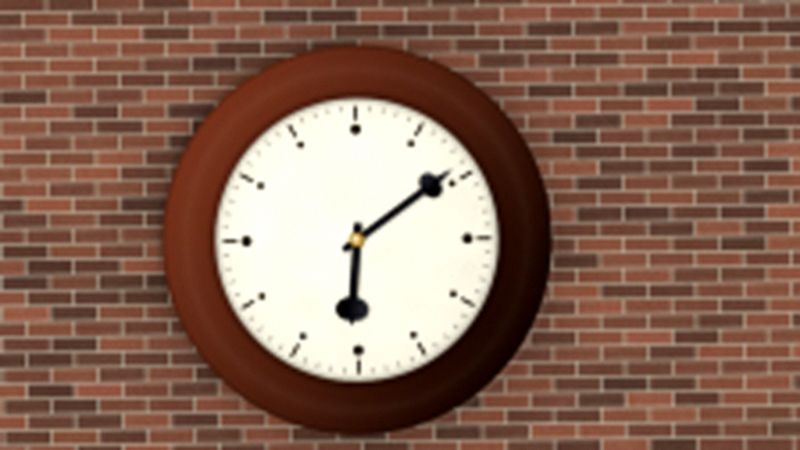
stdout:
{"hour": 6, "minute": 9}
